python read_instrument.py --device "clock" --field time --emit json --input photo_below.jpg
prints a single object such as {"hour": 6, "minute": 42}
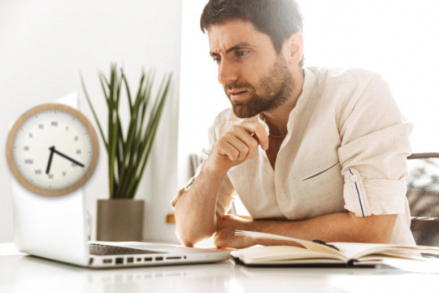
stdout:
{"hour": 6, "minute": 19}
